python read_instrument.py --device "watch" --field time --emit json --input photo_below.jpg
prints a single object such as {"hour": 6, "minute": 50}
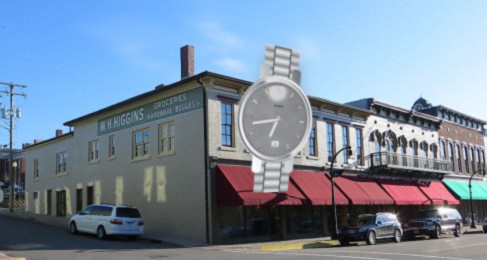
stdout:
{"hour": 6, "minute": 43}
